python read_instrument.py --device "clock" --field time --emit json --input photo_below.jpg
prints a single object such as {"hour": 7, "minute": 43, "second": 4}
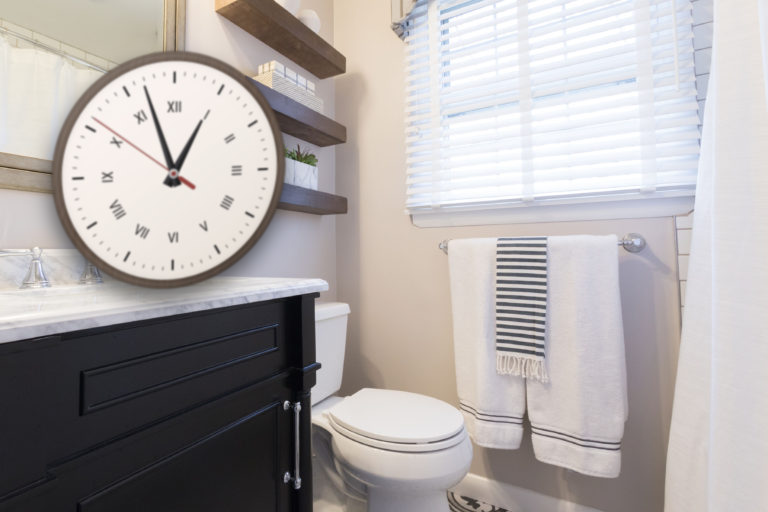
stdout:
{"hour": 12, "minute": 56, "second": 51}
